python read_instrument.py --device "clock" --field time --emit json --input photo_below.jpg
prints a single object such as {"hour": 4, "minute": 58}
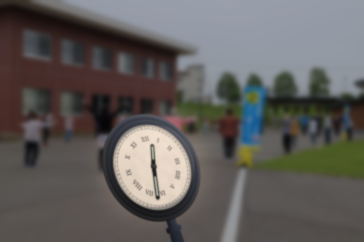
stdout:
{"hour": 12, "minute": 32}
